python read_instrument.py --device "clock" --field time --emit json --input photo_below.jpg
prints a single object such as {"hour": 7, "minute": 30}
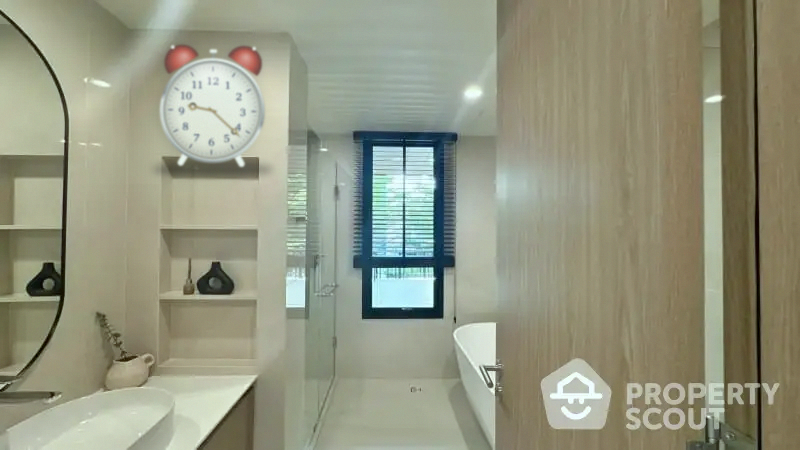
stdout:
{"hour": 9, "minute": 22}
